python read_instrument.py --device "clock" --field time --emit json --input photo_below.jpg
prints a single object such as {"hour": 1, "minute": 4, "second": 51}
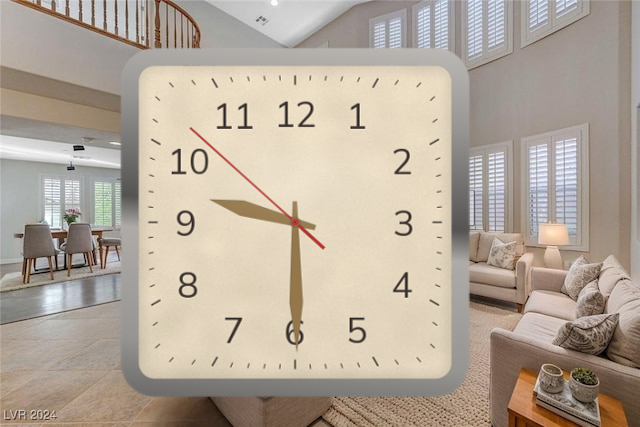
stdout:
{"hour": 9, "minute": 29, "second": 52}
